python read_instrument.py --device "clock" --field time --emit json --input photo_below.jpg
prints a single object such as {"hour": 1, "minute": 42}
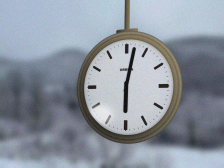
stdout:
{"hour": 6, "minute": 2}
